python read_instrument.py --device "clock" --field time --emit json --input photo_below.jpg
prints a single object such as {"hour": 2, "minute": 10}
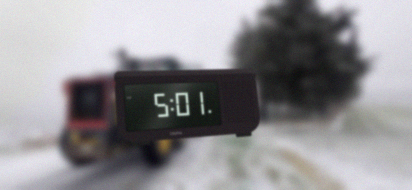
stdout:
{"hour": 5, "minute": 1}
